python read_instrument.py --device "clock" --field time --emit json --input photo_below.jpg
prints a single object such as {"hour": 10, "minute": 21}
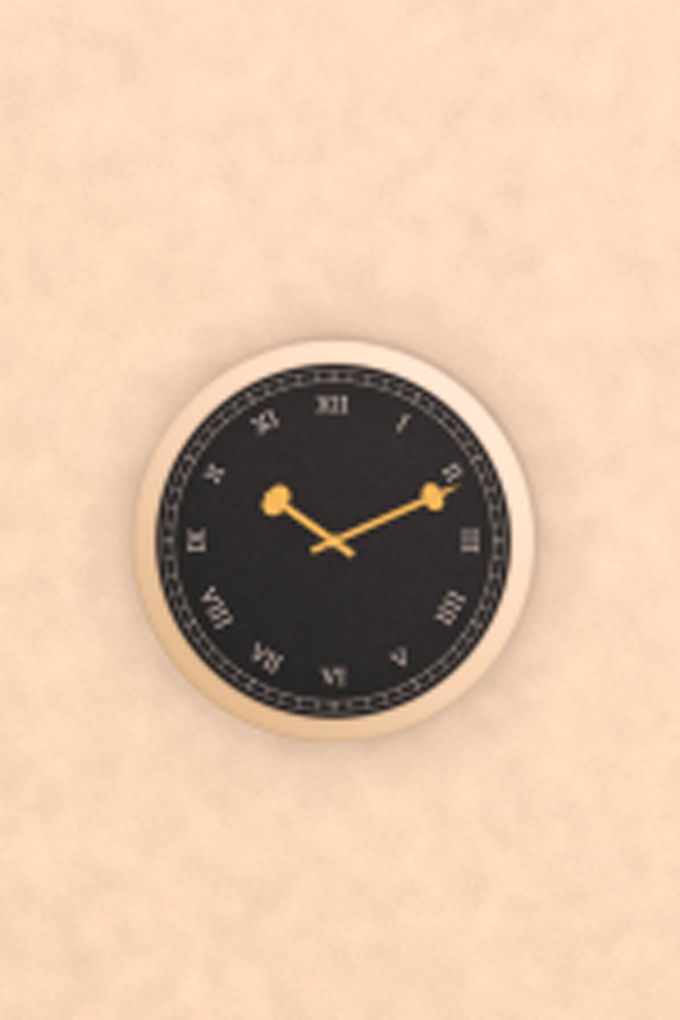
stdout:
{"hour": 10, "minute": 11}
